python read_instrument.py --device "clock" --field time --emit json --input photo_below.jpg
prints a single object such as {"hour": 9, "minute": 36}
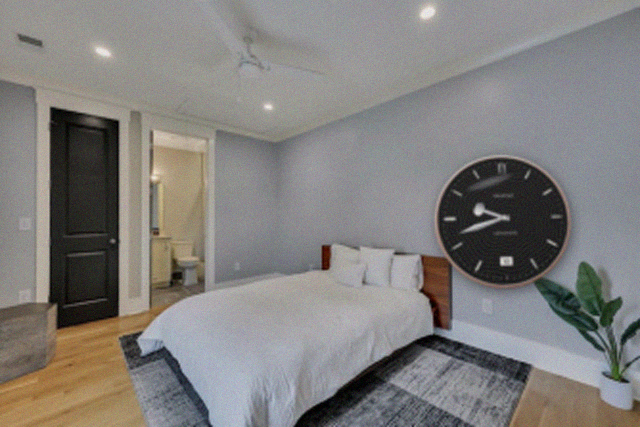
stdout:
{"hour": 9, "minute": 42}
